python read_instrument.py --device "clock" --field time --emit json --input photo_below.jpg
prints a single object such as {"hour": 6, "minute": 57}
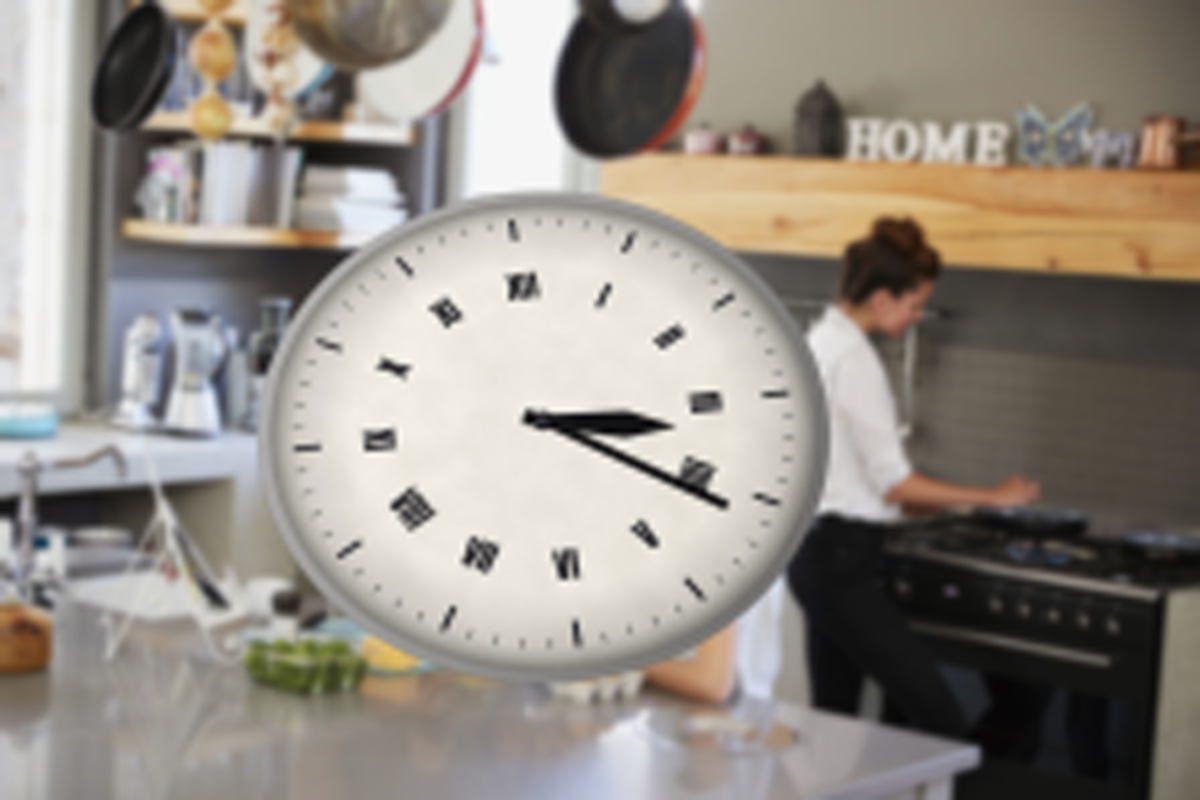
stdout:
{"hour": 3, "minute": 21}
